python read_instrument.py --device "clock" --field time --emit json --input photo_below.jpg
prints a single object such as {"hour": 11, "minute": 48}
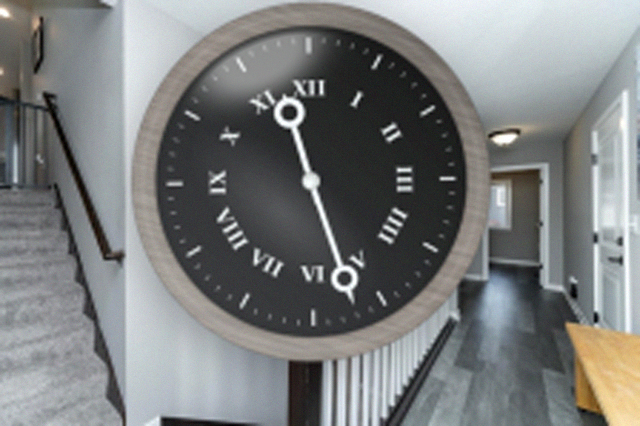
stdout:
{"hour": 11, "minute": 27}
